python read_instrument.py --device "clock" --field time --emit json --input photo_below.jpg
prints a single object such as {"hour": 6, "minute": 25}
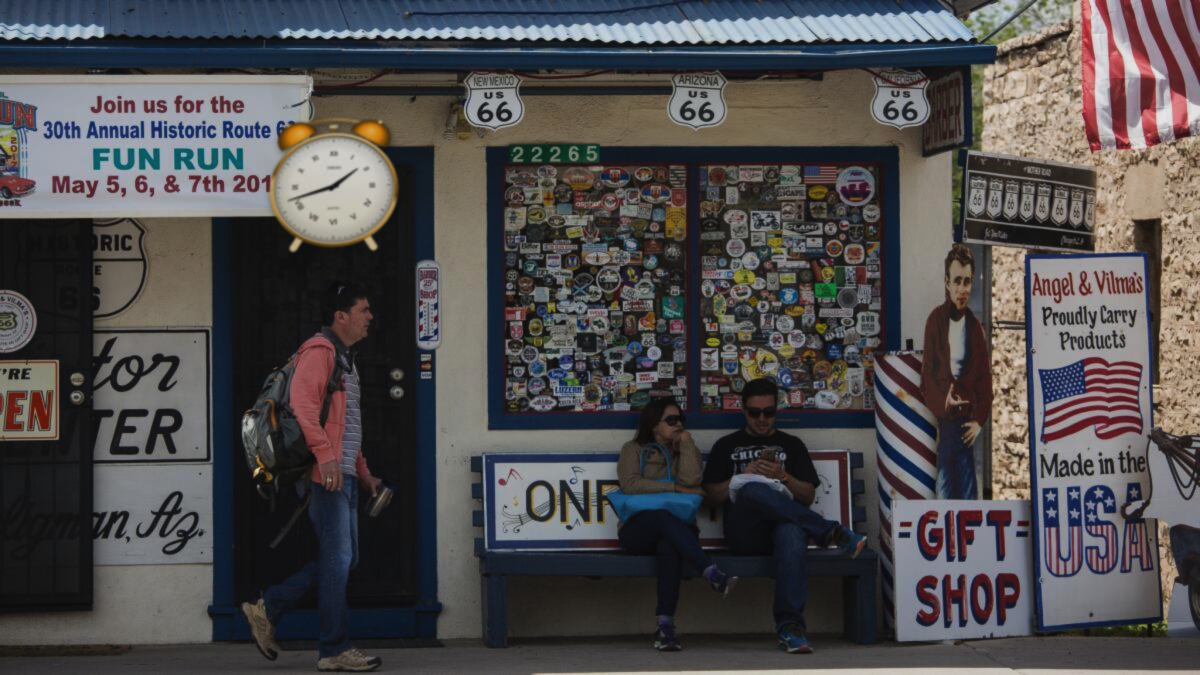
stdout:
{"hour": 1, "minute": 42}
